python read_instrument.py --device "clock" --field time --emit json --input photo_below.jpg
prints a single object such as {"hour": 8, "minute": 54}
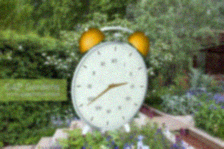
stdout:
{"hour": 2, "minute": 39}
